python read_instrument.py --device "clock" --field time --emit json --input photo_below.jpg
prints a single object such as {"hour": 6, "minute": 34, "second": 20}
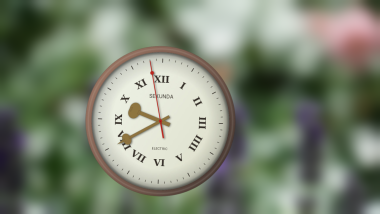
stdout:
{"hour": 9, "minute": 39, "second": 58}
